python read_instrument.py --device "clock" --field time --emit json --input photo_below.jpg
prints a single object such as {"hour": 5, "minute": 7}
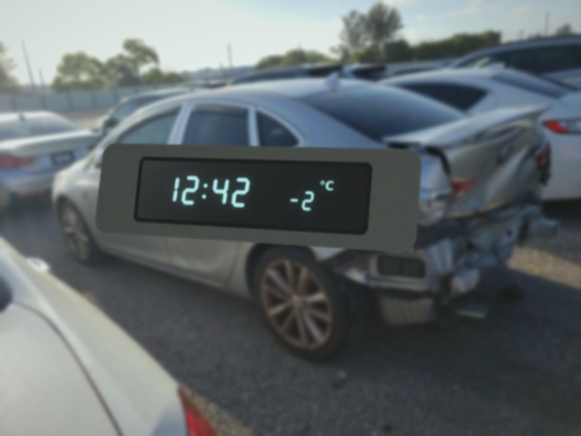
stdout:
{"hour": 12, "minute": 42}
